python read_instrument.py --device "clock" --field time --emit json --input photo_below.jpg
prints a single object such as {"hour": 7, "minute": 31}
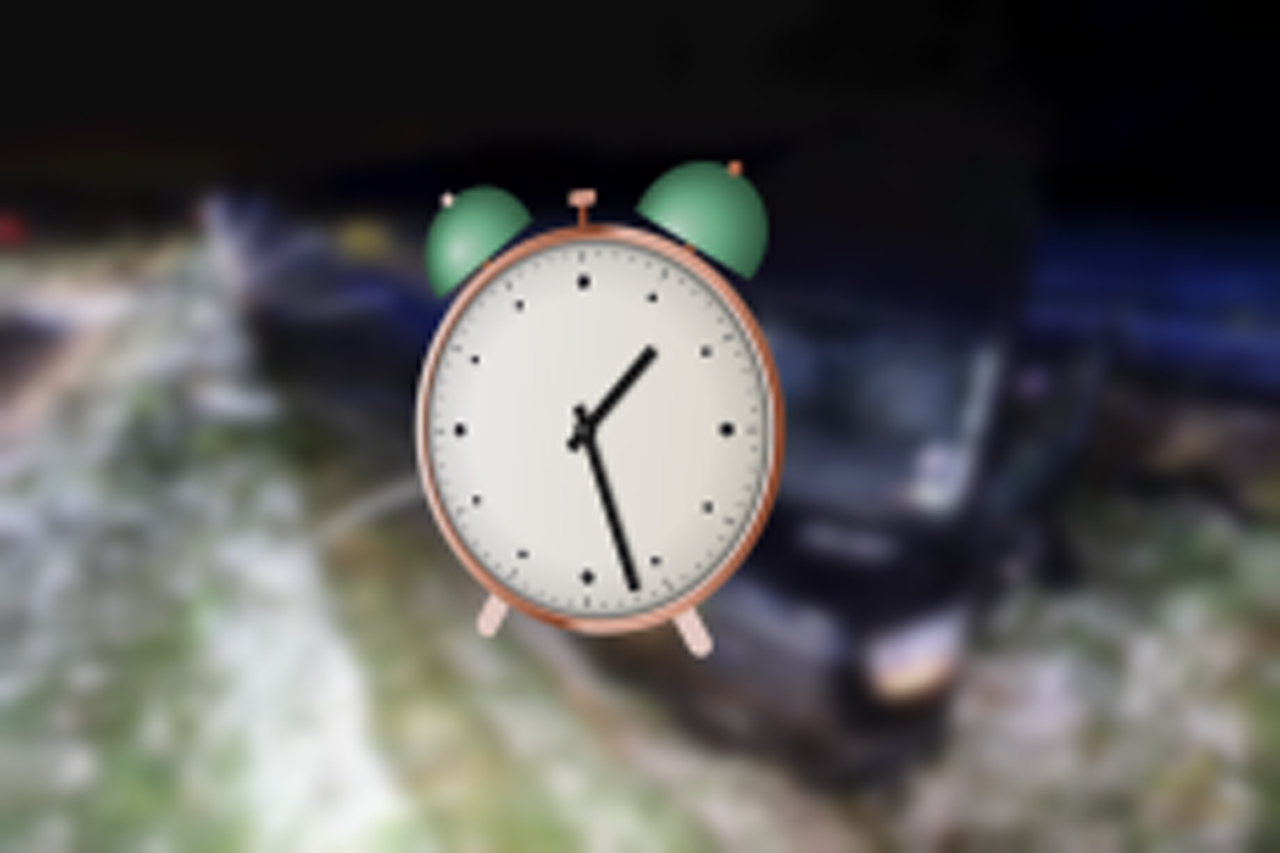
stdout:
{"hour": 1, "minute": 27}
